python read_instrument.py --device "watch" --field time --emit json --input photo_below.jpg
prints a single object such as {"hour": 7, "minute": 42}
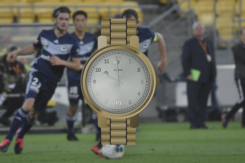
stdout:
{"hour": 9, "minute": 59}
